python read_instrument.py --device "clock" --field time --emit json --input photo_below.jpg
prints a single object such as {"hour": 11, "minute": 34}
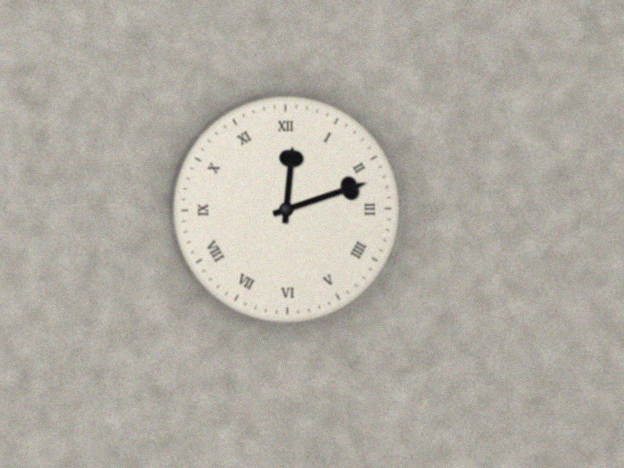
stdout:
{"hour": 12, "minute": 12}
